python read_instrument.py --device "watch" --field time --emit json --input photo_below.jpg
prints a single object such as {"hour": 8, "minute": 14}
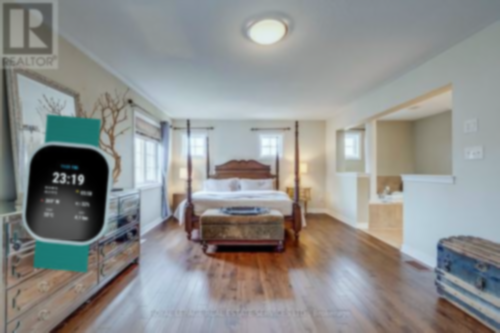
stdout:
{"hour": 23, "minute": 19}
